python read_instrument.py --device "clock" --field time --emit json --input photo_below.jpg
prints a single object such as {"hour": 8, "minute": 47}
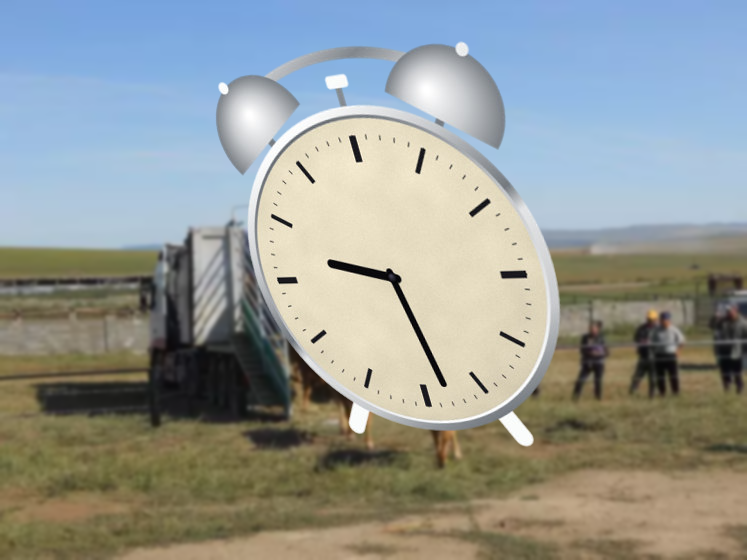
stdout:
{"hour": 9, "minute": 28}
